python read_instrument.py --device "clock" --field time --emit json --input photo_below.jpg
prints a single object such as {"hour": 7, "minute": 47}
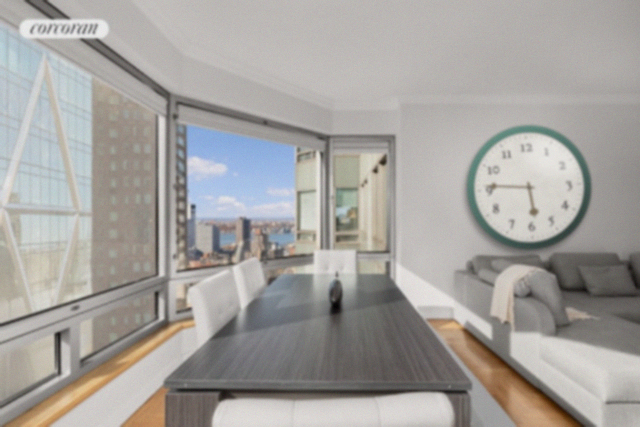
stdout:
{"hour": 5, "minute": 46}
